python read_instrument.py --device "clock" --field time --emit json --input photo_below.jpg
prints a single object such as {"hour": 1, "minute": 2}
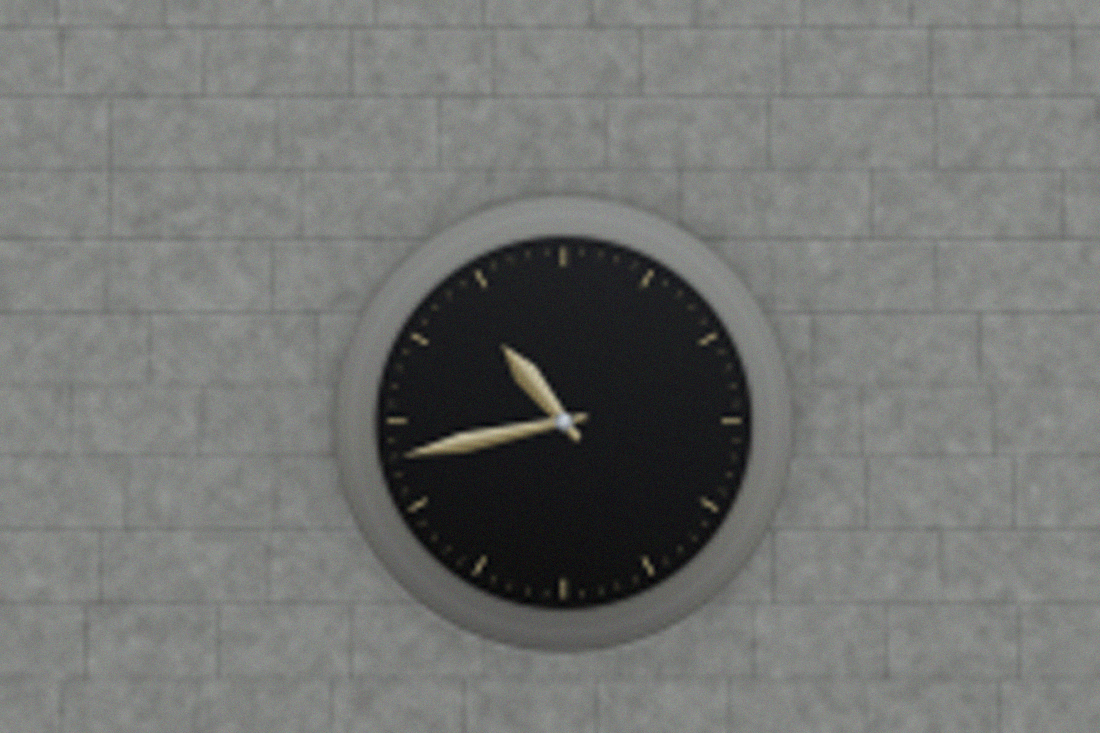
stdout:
{"hour": 10, "minute": 43}
